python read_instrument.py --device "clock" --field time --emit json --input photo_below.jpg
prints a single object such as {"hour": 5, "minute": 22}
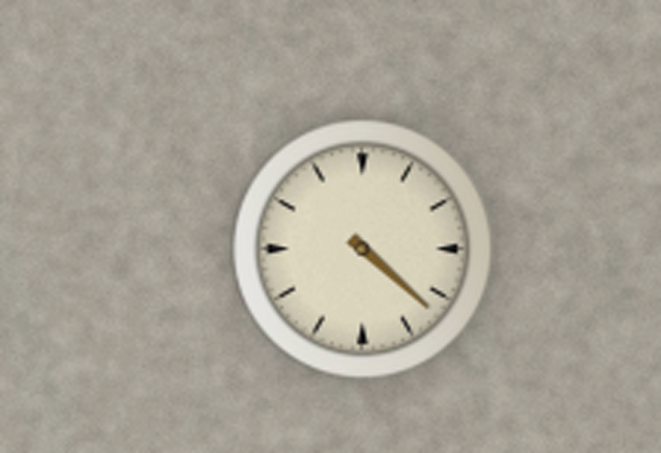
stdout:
{"hour": 4, "minute": 22}
